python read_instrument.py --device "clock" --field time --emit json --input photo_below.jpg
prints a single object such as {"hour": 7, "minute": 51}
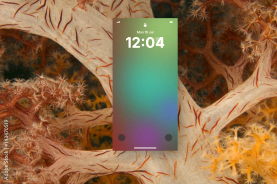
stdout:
{"hour": 12, "minute": 4}
